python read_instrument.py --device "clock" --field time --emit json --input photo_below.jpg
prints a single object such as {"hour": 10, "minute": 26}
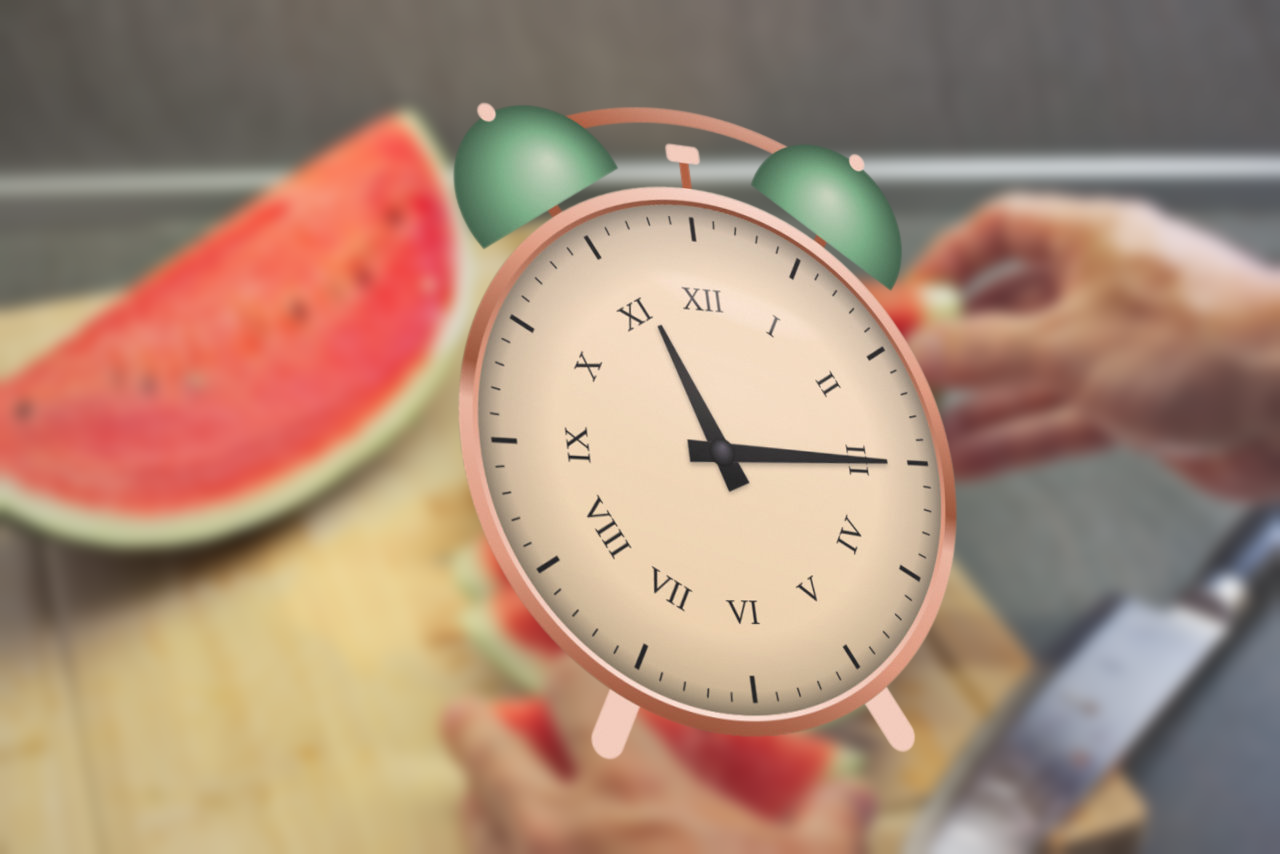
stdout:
{"hour": 11, "minute": 15}
